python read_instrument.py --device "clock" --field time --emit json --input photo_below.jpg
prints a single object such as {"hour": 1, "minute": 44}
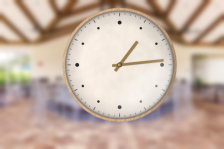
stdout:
{"hour": 1, "minute": 14}
